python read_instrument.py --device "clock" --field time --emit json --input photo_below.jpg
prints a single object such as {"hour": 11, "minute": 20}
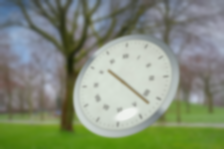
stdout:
{"hour": 10, "minute": 22}
